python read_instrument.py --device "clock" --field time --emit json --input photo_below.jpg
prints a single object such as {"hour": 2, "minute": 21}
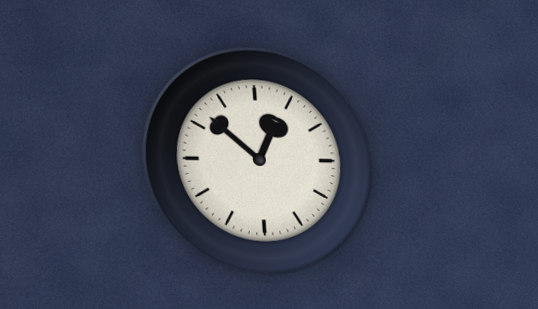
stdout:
{"hour": 12, "minute": 52}
